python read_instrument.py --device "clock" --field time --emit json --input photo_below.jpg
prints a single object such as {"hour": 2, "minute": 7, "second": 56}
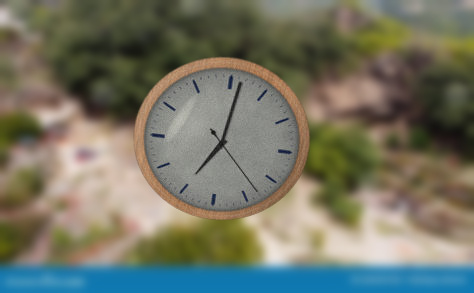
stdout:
{"hour": 7, "minute": 1, "second": 23}
